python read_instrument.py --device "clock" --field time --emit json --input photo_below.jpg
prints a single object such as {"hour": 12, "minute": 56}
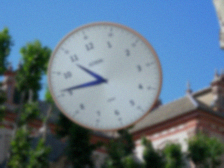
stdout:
{"hour": 10, "minute": 46}
